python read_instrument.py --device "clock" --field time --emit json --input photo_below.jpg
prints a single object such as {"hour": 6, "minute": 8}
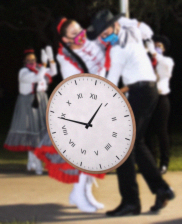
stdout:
{"hour": 12, "minute": 44}
